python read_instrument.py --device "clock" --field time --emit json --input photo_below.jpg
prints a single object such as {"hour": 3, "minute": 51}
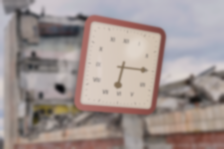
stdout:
{"hour": 6, "minute": 15}
